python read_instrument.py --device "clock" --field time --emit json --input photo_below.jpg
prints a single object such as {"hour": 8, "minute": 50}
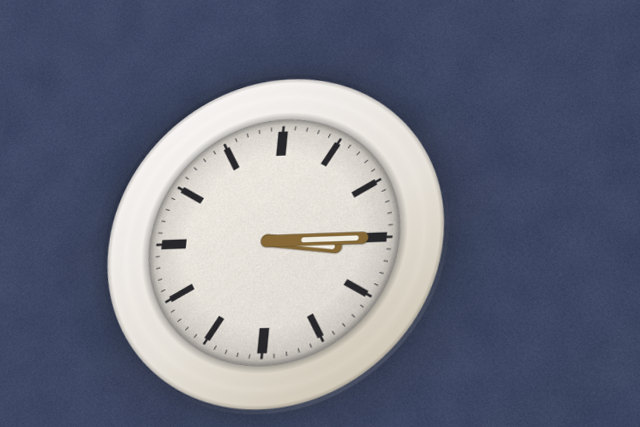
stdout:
{"hour": 3, "minute": 15}
